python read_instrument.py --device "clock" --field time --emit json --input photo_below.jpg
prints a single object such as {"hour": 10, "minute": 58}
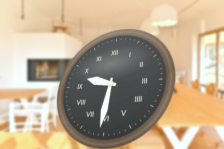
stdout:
{"hour": 9, "minute": 31}
